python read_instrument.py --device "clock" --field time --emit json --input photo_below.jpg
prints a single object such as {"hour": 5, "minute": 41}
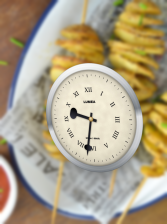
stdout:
{"hour": 9, "minute": 32}
